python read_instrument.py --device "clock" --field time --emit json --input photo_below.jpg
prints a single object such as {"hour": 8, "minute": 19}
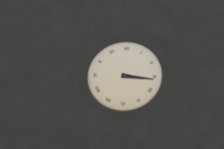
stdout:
{"hour": 3, "minute": 16}
